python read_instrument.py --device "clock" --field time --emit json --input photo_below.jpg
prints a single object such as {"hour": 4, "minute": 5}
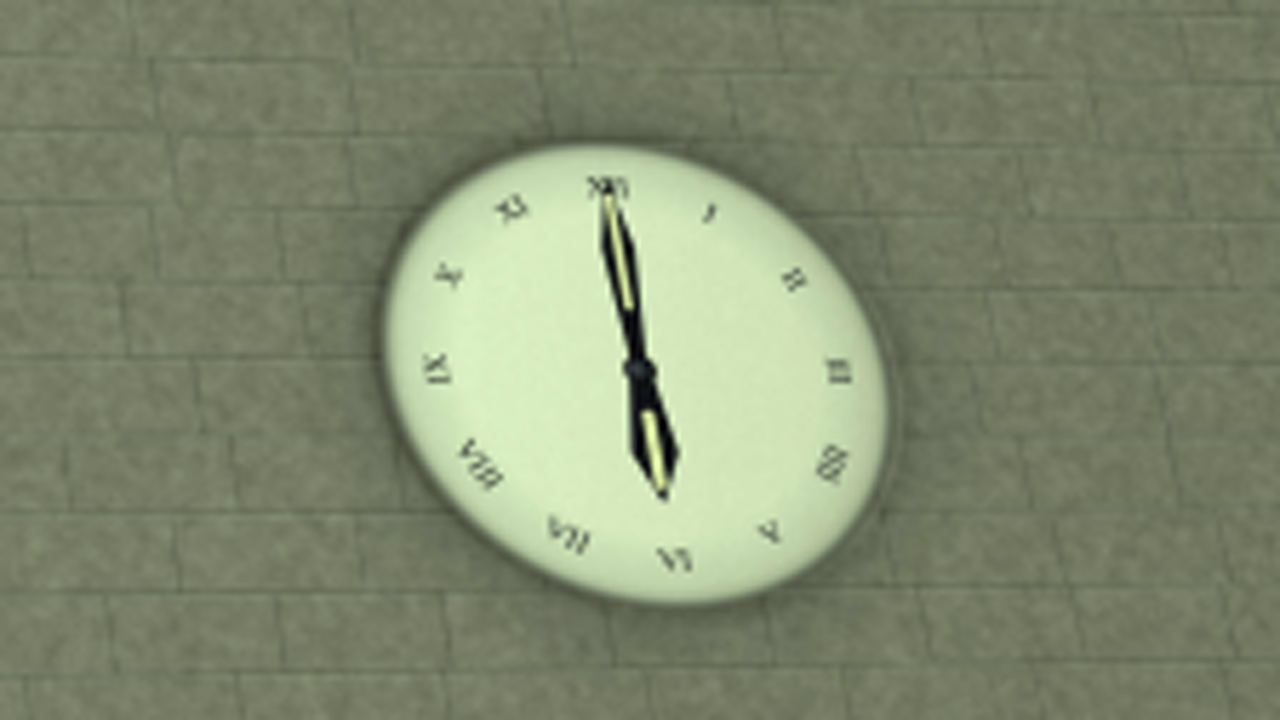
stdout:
{"hour": 6, "minute": 0}
